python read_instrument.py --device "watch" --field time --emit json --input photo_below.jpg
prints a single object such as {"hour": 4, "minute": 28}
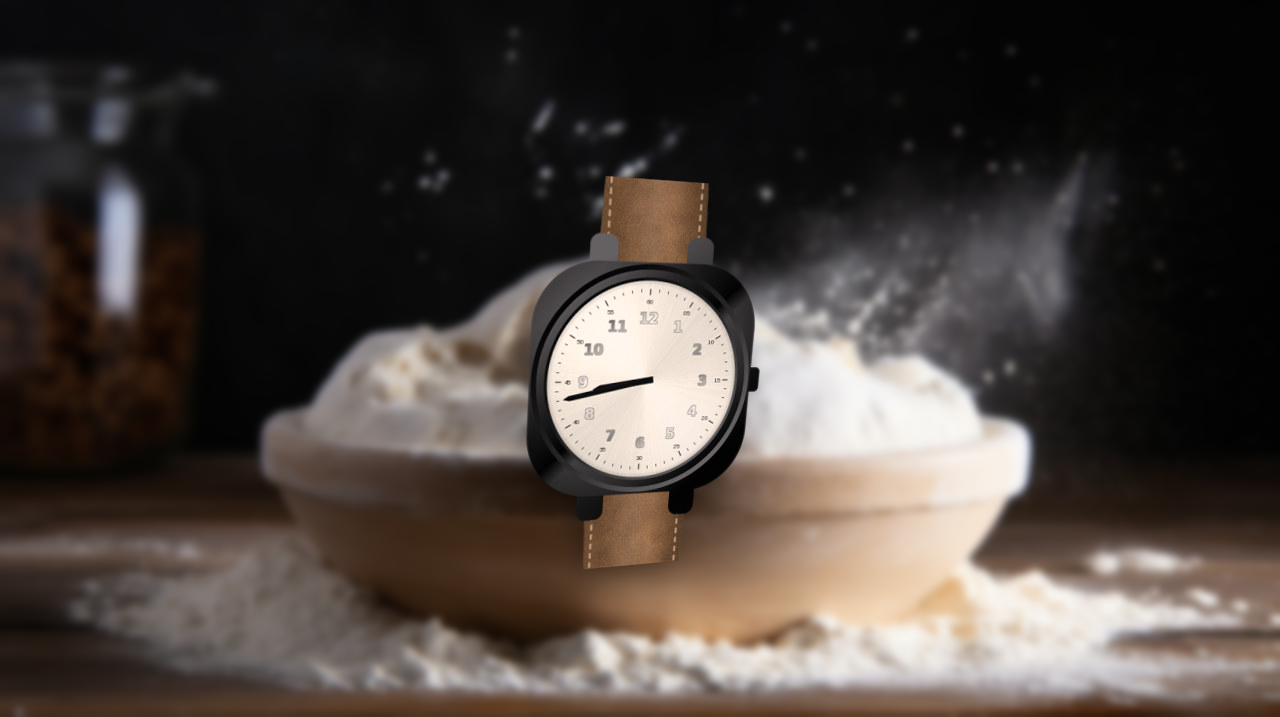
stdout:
{"hour": 8, "minute": 43}
